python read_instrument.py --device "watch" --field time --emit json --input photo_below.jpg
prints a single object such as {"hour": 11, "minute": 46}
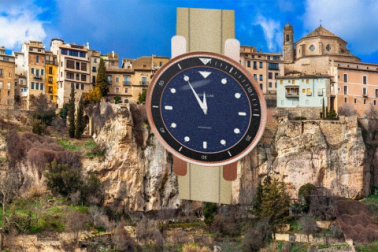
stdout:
{"hour": 11, "minute": 55}
